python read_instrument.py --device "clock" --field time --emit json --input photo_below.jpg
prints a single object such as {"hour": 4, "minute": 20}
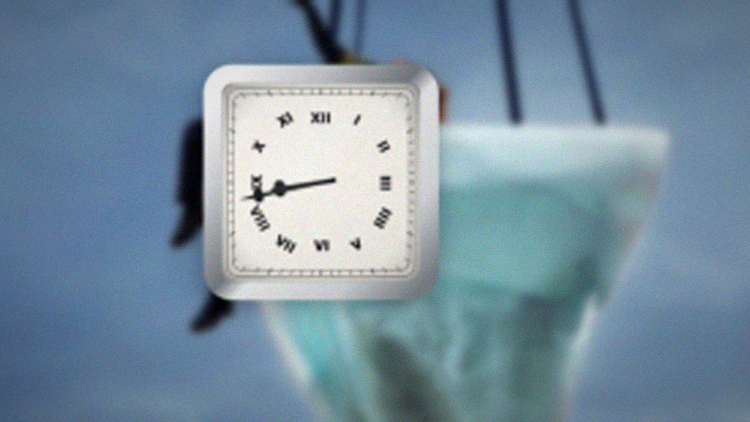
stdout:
{"hour": 8, "minute": 43}
